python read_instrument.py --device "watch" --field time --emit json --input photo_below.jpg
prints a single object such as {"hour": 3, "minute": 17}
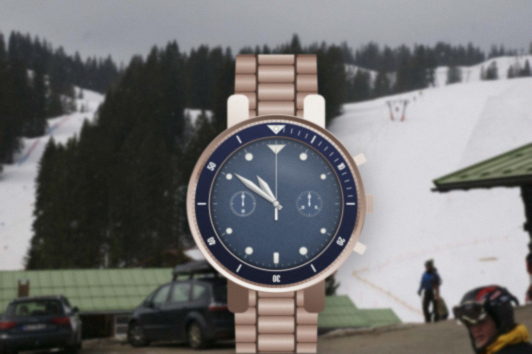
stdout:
{"hour": 10, "minute": 51}
